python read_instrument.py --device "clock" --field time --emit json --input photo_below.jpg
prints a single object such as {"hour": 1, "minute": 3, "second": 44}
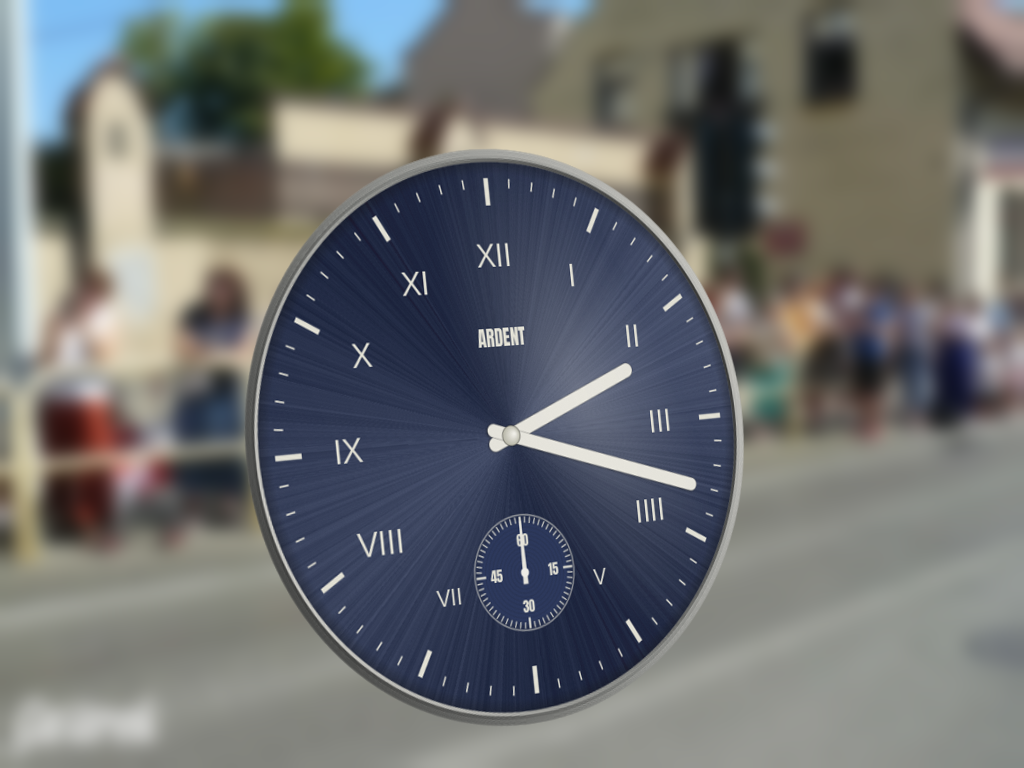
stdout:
{"hour": 2, "minute": 18, "second": 0}
